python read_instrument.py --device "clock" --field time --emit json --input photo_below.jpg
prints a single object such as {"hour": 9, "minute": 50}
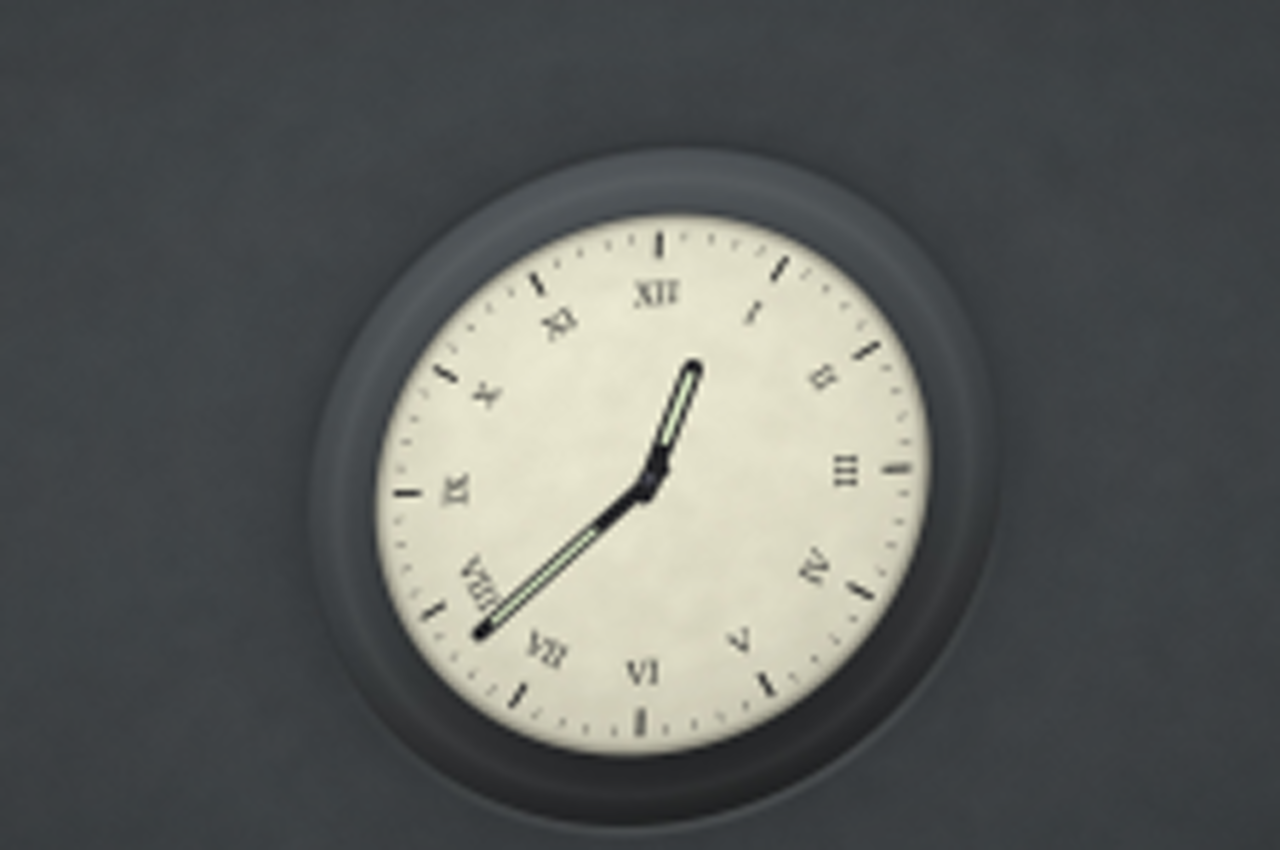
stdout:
{"hour": 12, "minute": 38}
